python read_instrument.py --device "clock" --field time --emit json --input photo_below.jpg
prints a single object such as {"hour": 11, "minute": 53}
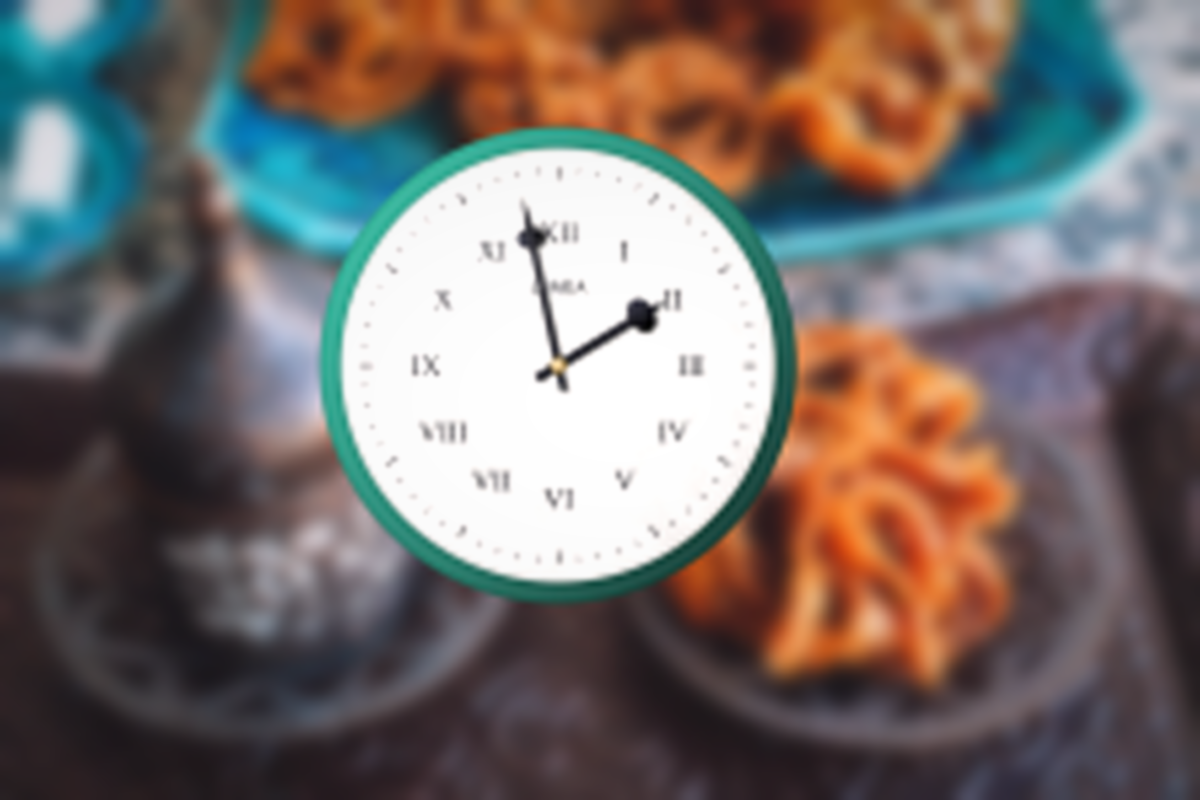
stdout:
{"hour": 1, "minute": 58}
